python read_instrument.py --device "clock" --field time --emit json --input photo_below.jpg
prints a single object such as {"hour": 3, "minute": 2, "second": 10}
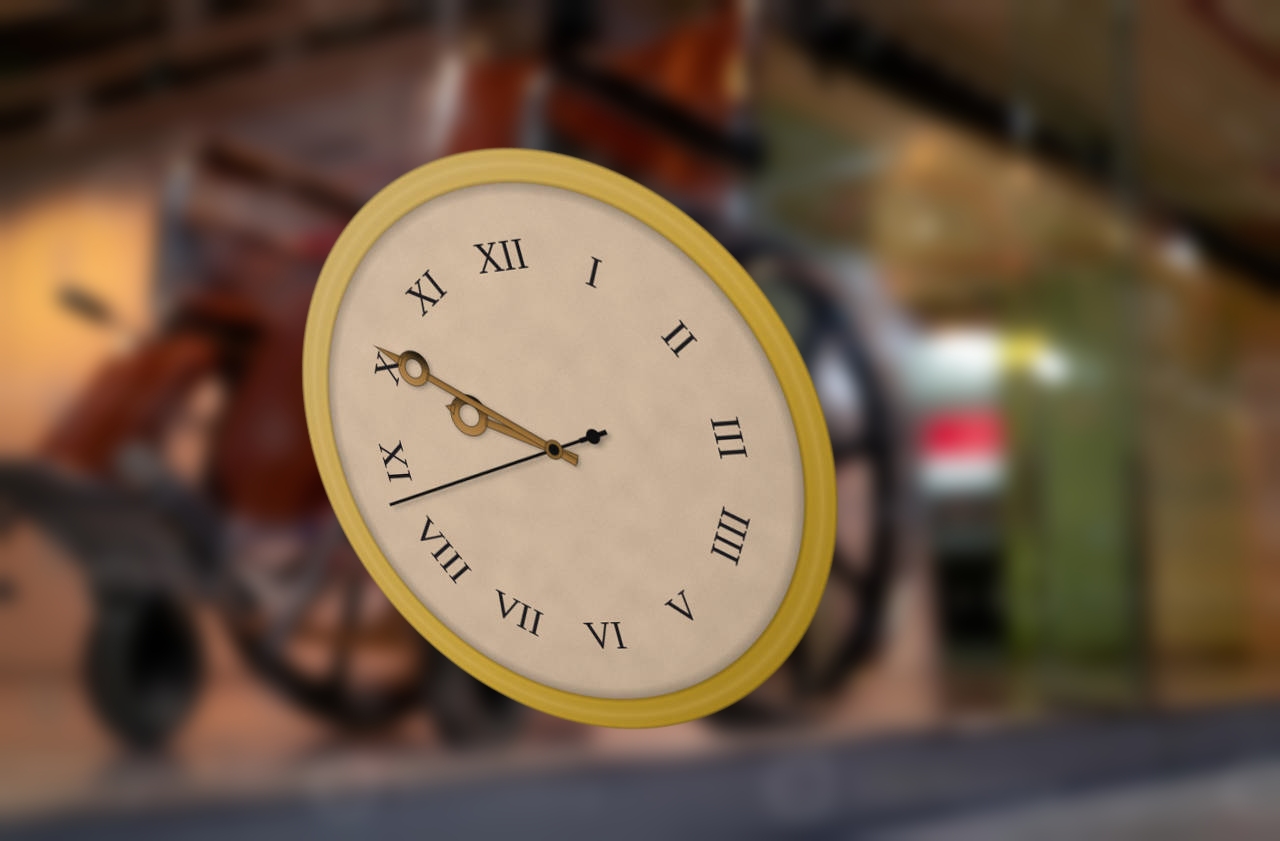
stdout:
{"hour": 9, "minute": 50, "second": 43}
